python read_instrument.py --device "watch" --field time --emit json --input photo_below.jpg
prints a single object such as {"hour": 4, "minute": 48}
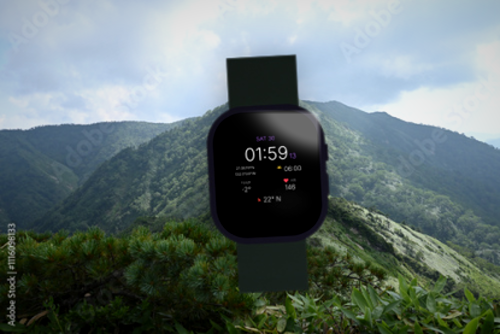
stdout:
{"hour": 1, "minute": 59}
